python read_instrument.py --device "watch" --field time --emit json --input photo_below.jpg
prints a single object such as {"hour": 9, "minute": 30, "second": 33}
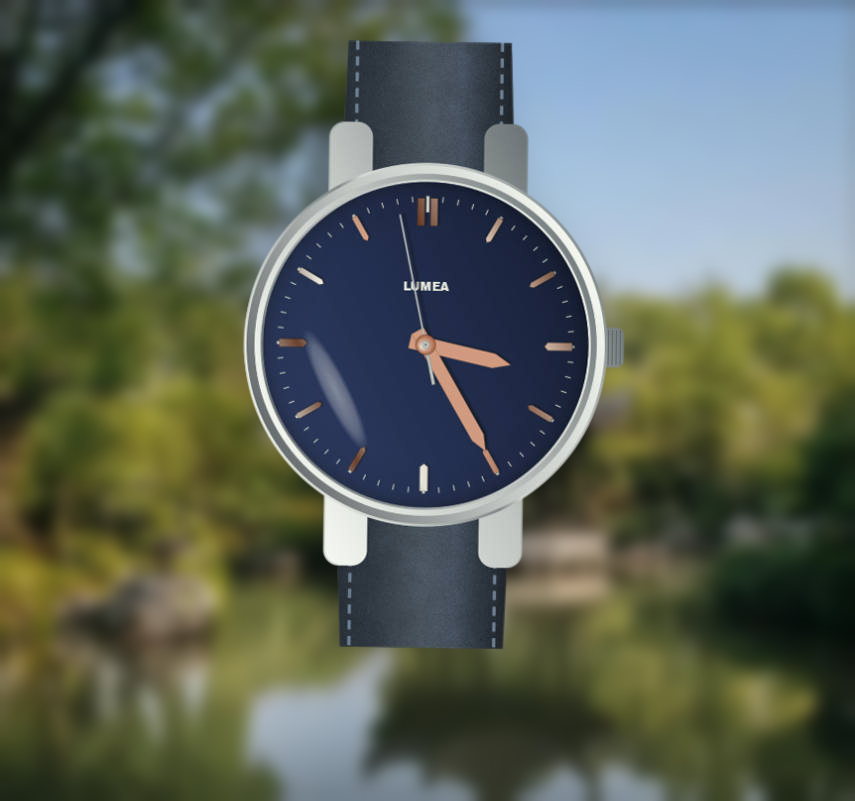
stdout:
{"hour": 3, "minute": 24, "second": 58}
